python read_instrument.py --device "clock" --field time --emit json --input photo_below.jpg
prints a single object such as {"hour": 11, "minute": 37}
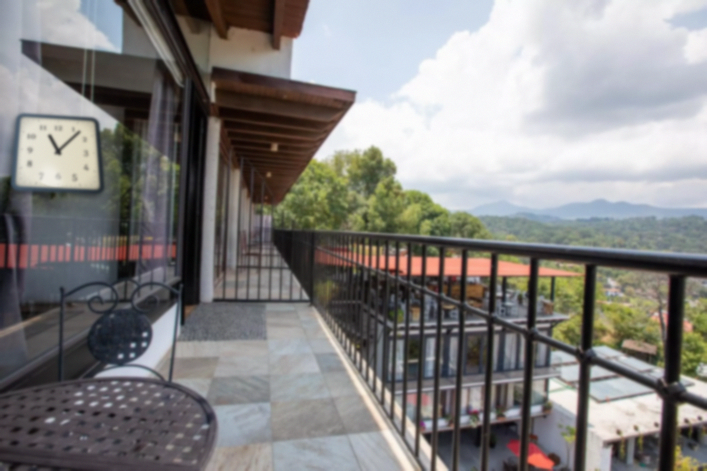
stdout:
{"hour": 11, "minute": 7}
